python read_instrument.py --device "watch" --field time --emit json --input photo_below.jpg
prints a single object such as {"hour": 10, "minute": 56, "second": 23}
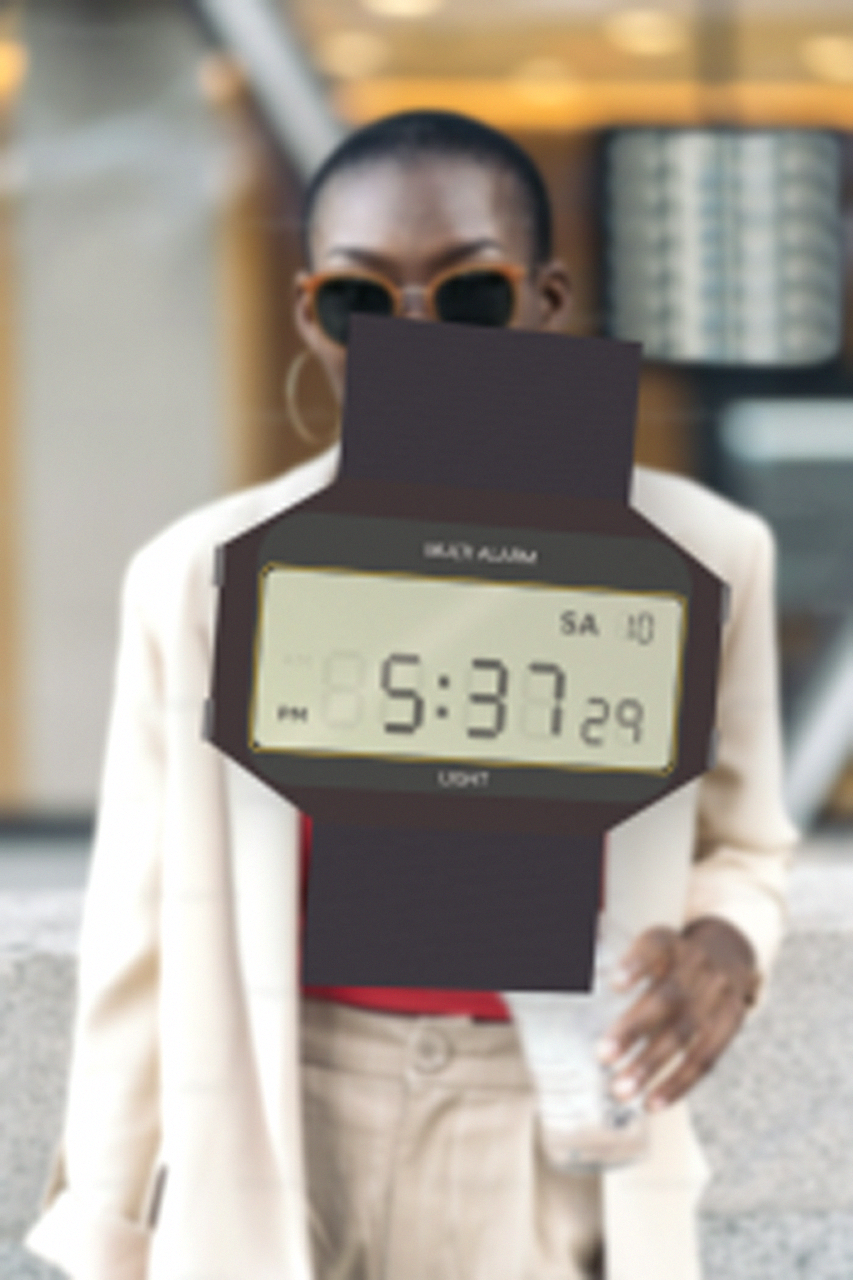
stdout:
{"hour": 5, "minute": 37, "second": 29}
